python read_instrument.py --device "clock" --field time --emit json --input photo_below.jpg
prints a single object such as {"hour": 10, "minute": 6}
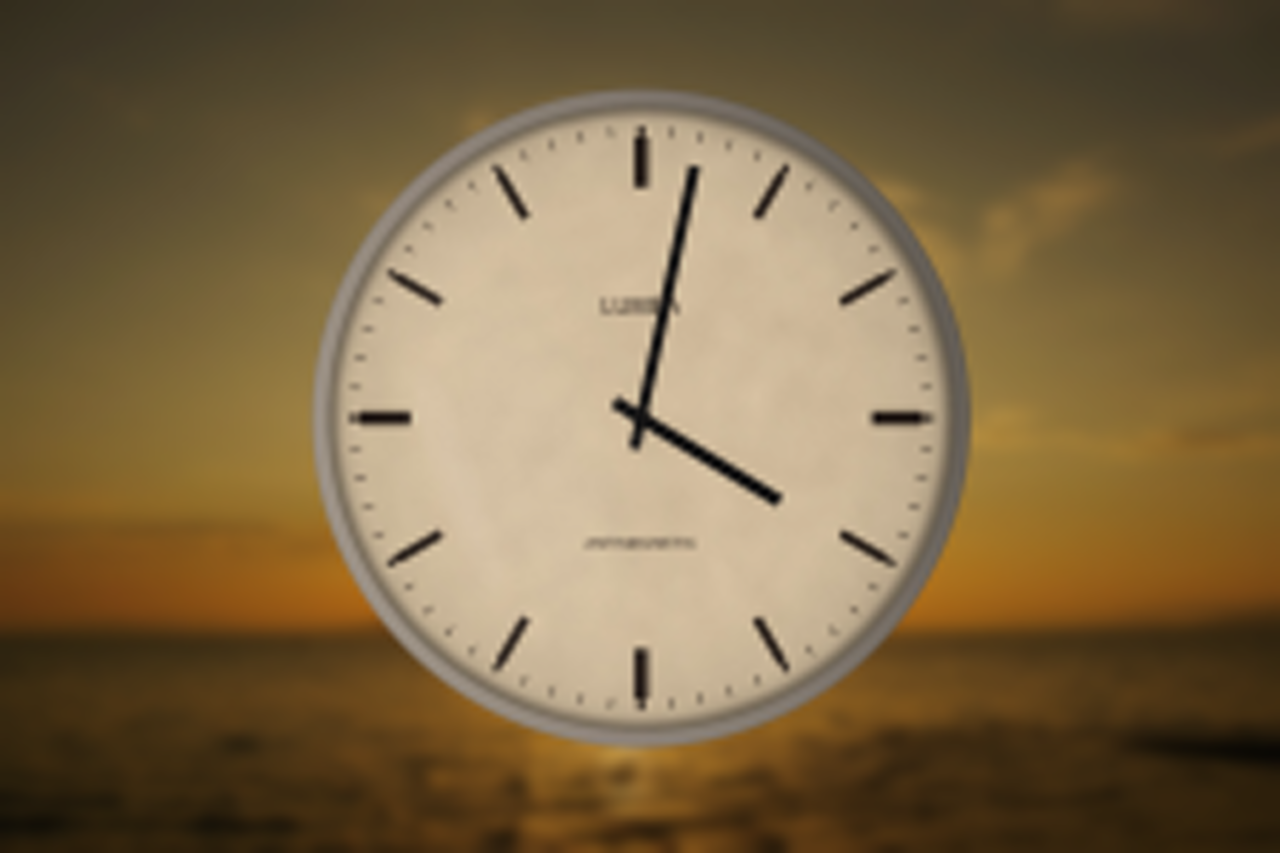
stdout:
{"hour": 4, "minute": 2}
